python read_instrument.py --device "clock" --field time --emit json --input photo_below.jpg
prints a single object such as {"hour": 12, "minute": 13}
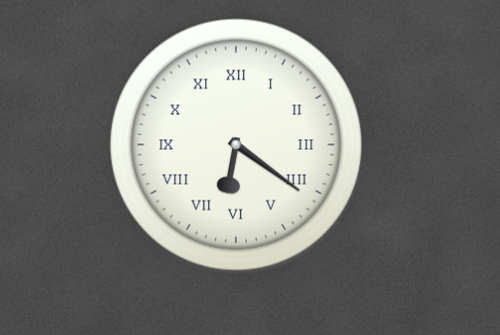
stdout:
{"hour": 6, "minute": 21}
